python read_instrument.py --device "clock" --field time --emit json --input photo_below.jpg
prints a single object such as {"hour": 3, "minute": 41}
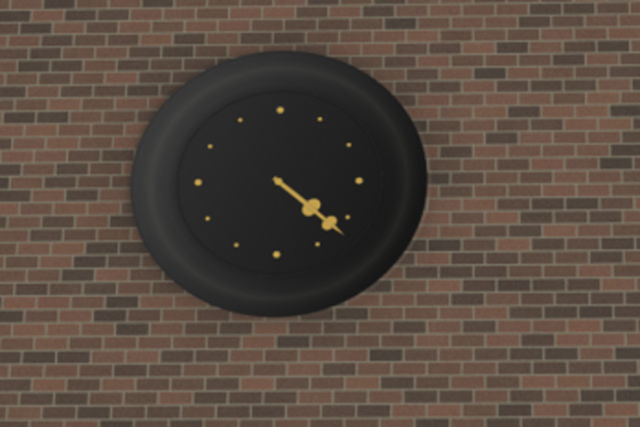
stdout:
{"hour": 4, "minute": 22}
